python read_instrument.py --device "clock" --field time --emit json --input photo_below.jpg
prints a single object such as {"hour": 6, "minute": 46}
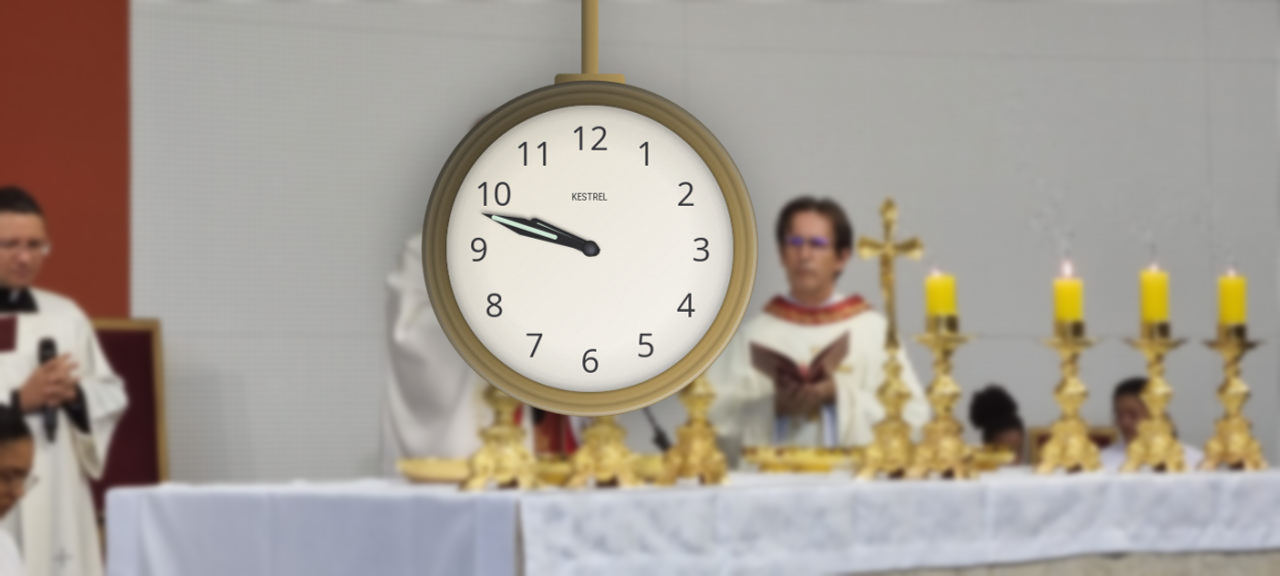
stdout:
{"hour": 9, "minute": 48}
